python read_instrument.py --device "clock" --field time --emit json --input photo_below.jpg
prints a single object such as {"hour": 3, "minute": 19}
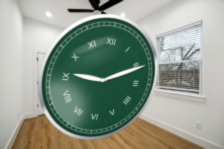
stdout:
{"hour": 9, "minute": 11}
